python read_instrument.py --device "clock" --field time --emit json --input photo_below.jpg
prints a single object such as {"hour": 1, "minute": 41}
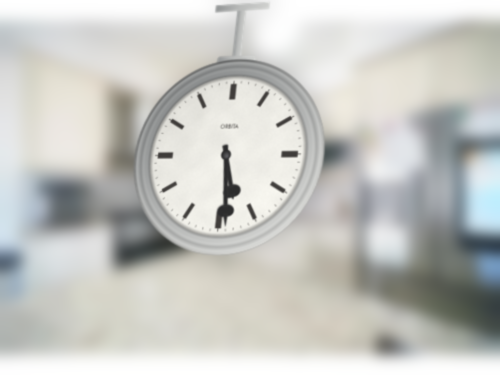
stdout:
{"hour": 5, "minute": 29}
